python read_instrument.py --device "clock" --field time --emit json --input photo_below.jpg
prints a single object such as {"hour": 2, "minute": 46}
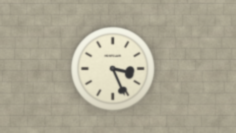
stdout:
{"hour": 3, "minute": 26}
